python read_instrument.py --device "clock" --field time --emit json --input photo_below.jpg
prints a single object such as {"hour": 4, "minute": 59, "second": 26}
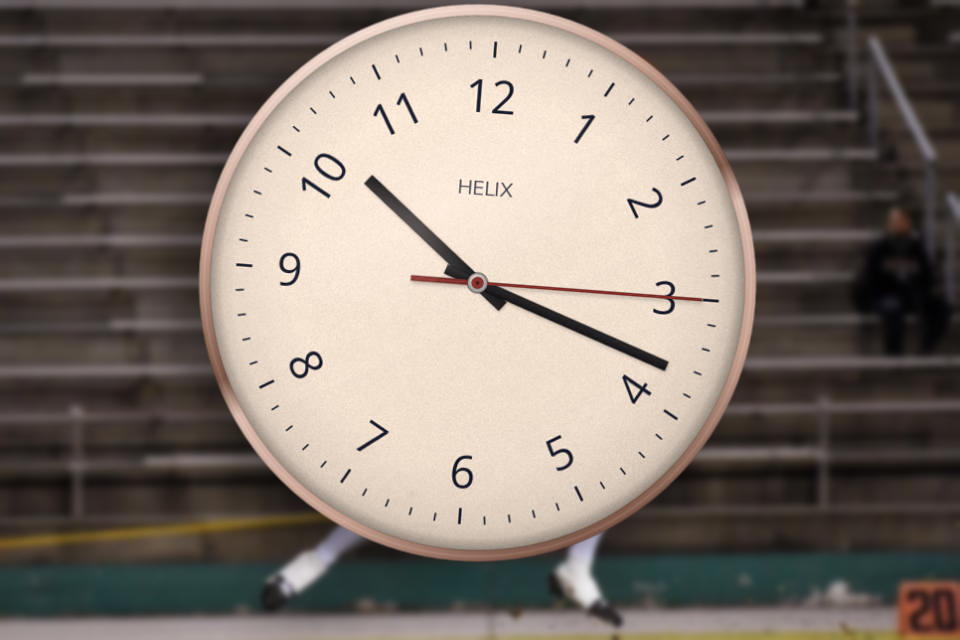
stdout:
{"hour": 10, "minute": 18, "second": 15}
